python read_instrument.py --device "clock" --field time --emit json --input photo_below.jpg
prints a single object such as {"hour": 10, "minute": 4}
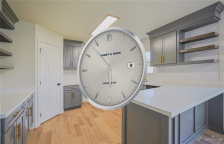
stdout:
{"hour": 5, "minute": 53}
